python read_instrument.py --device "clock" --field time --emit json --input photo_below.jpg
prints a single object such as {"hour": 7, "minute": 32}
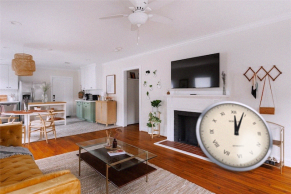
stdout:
{"hour": 12, "minute": 4}
